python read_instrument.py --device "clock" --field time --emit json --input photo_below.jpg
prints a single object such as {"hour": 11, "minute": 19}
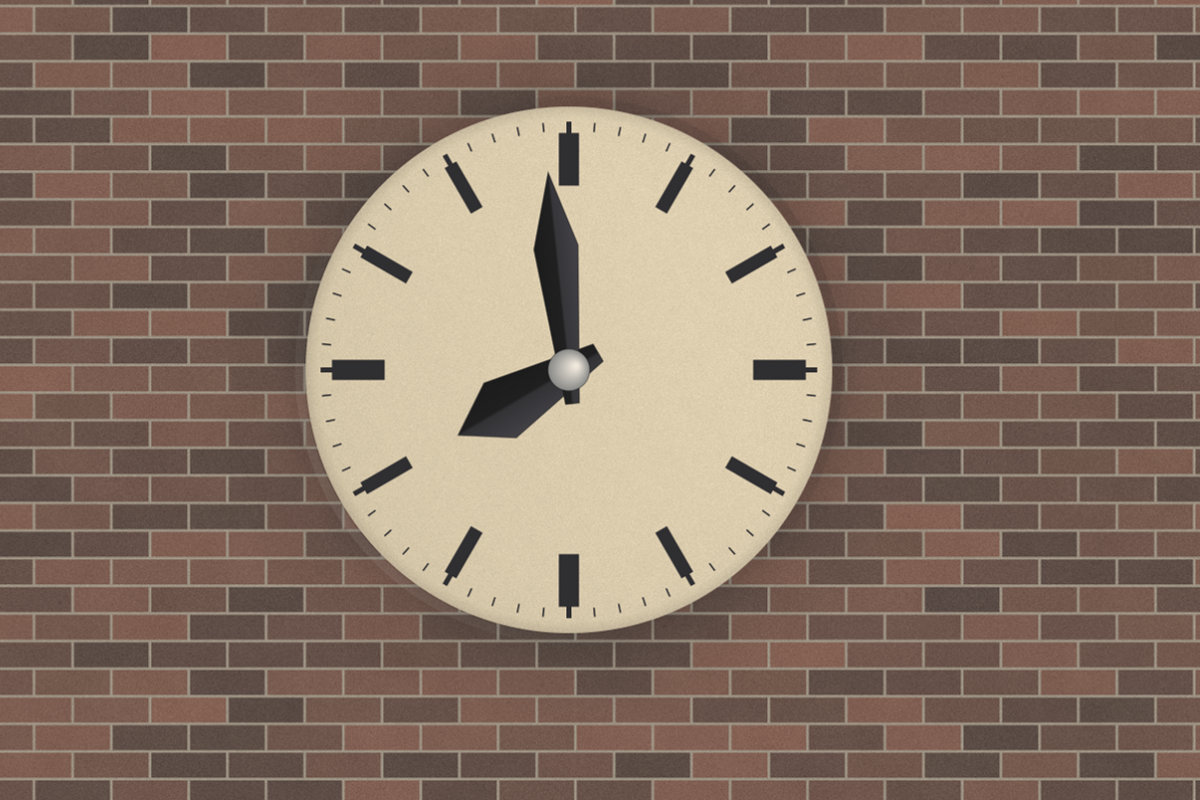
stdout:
{"hour": 7, "minute": 59}
